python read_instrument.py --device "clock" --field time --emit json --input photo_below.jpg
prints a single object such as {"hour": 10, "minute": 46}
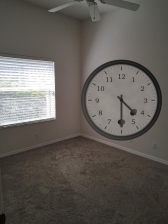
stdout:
{"hour": 4, "minute": 30}
